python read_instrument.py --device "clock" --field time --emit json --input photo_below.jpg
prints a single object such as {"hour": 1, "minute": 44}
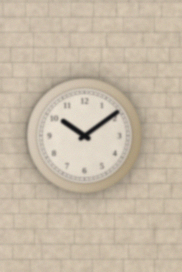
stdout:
{"hour": 10, "minute": 9}
